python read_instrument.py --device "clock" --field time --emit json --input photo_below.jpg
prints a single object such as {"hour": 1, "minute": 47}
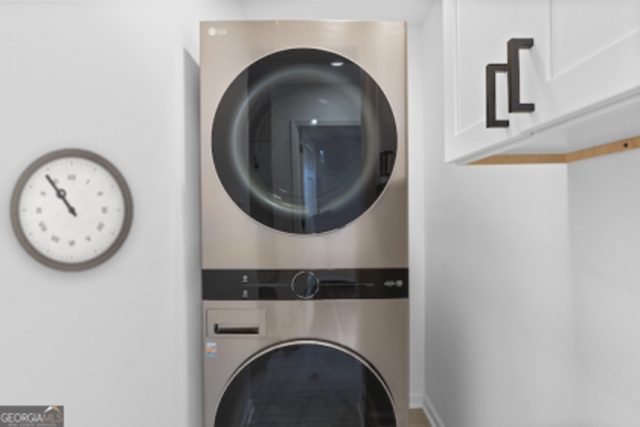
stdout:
{"hour": 10, "minute": 54}
